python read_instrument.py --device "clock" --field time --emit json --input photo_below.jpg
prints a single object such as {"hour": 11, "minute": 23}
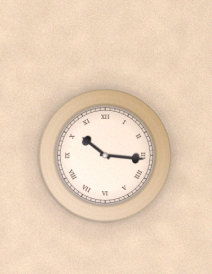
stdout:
{"hour": 10, "minute": 16}
